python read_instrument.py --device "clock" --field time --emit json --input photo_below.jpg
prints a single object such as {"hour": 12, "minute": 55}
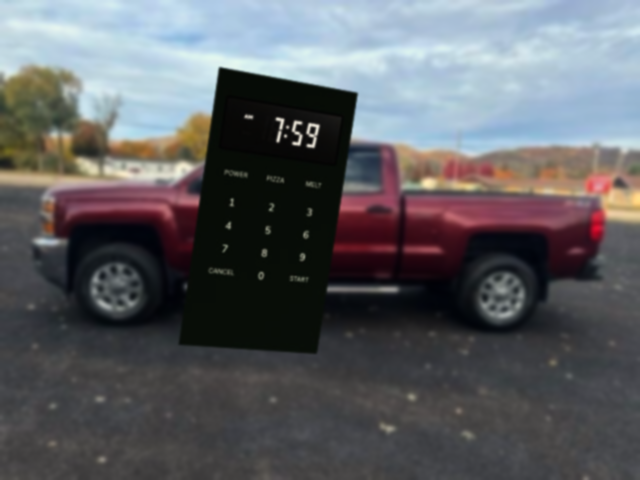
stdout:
{"hour": 7, "minute": 59}
